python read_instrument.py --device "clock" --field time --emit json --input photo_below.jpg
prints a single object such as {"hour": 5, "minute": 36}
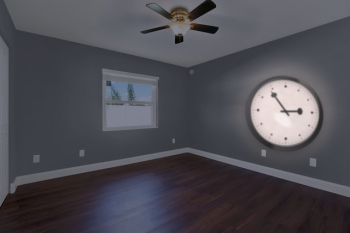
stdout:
{"hour": 2, "minute": 54}
